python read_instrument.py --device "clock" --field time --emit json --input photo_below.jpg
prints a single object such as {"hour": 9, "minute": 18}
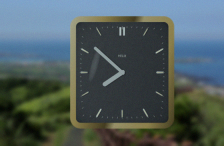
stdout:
{"hour": 7, "minute": 52}
